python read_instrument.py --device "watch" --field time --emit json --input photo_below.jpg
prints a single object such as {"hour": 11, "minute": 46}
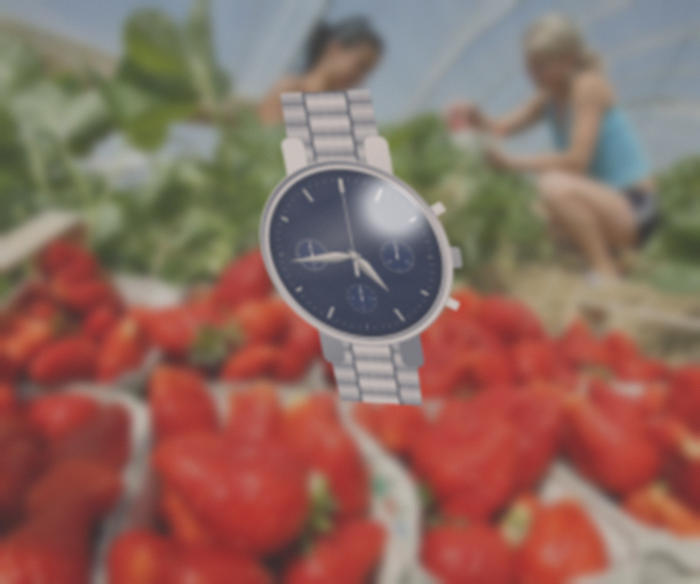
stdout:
{"hour": 4, "minute": 44}
